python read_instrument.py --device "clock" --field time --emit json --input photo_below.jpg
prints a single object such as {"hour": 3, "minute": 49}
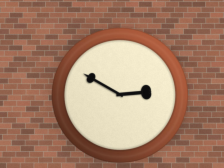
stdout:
{"hour": 2, "minute": 50}
